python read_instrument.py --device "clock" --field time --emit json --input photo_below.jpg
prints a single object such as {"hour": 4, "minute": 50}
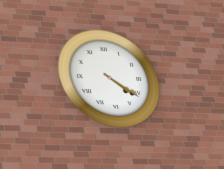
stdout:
{"hour": 4, "minute": 21}
